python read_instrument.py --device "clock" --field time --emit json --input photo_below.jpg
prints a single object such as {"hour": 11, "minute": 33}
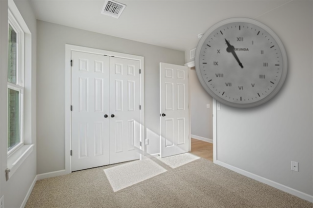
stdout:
{"hour": 10, "minute": 55}
